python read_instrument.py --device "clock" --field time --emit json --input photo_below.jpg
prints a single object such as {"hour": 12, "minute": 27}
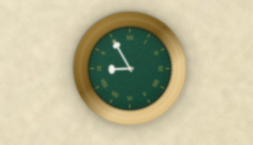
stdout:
{"hour": 8, "minute": 55}
